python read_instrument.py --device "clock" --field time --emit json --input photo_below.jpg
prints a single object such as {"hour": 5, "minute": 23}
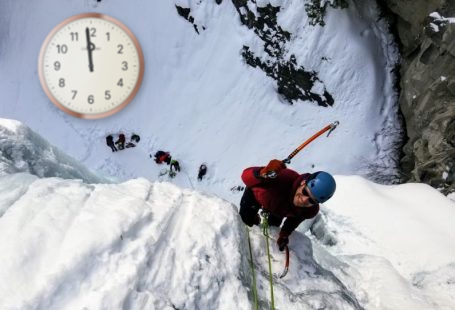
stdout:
{"hour": 11, "minute": 59}
